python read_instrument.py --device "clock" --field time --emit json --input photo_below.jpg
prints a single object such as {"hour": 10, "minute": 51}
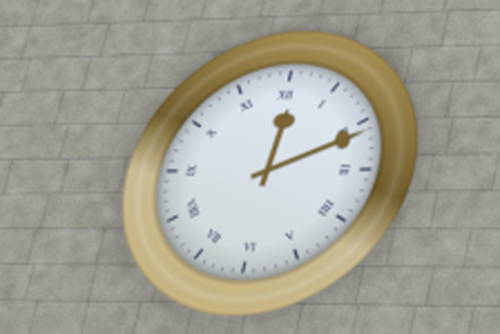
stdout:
{"hour": 12, "minute": 11}
